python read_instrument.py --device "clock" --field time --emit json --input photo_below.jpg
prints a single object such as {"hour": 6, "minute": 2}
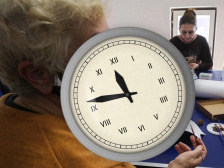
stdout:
{"hour": 11, "minute": 47}
